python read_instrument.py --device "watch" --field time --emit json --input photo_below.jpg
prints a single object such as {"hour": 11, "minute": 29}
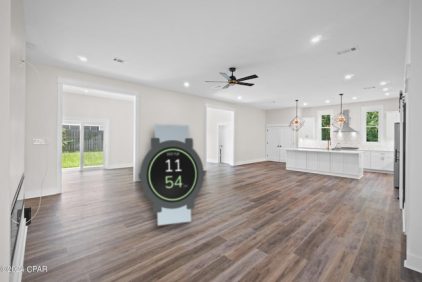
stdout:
{"hour": 11, "minute": 54}
